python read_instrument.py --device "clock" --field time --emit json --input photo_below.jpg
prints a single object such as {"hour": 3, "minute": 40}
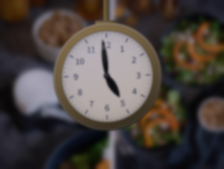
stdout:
{"hour": 4, "minute": 59}
